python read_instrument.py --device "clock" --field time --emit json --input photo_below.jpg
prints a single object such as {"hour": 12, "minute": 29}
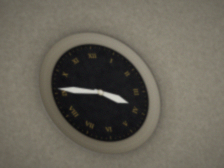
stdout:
{"hour": 3, "minute": 46}
